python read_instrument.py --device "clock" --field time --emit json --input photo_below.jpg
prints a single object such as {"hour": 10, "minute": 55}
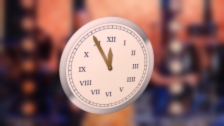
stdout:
{"hour": 11, "minute": 55}
